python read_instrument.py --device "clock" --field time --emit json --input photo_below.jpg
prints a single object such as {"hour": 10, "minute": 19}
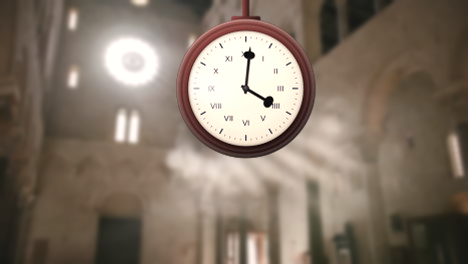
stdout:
{"hour": 4, "minute": 1}
